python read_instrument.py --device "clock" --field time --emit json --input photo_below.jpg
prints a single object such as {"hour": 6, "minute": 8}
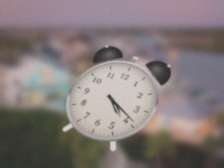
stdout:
{"hour": 4, "minute": 19}
